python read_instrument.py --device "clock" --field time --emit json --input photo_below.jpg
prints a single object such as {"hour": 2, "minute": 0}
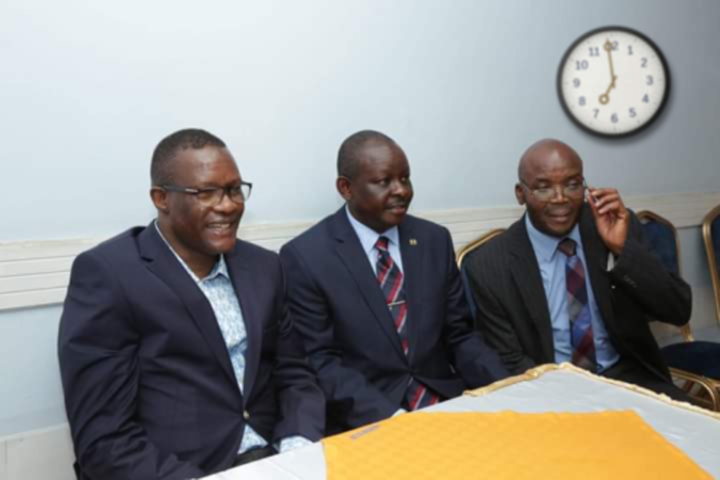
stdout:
{"hour": 6, "minute": 59}
